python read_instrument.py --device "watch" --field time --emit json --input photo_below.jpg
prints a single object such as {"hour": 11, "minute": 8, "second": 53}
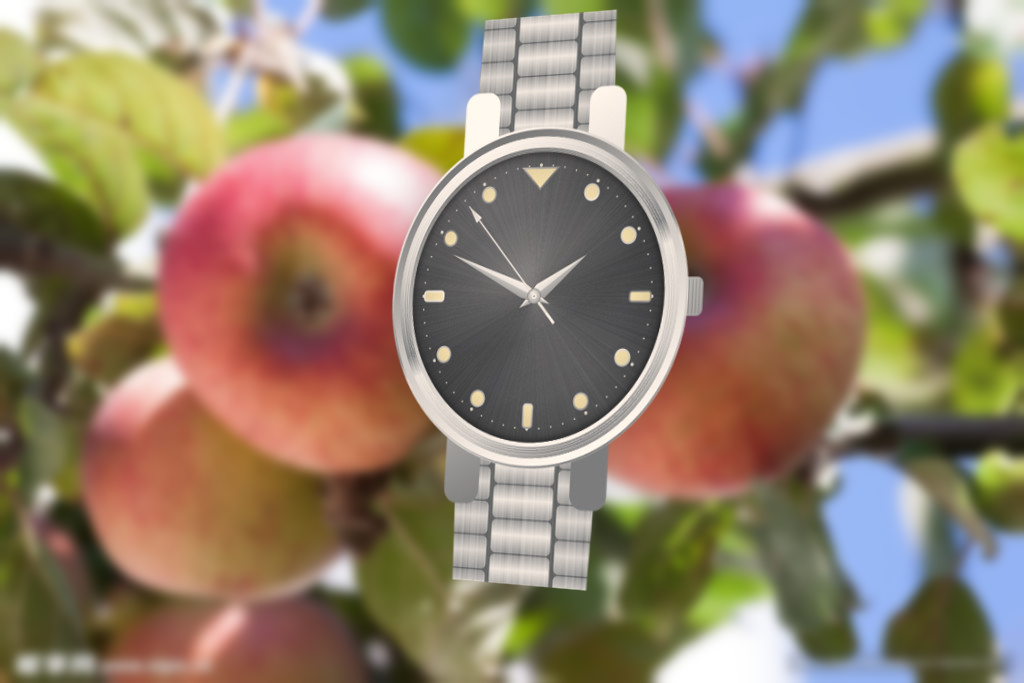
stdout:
{"hour": 1, "minute": 48, "second": 53}
